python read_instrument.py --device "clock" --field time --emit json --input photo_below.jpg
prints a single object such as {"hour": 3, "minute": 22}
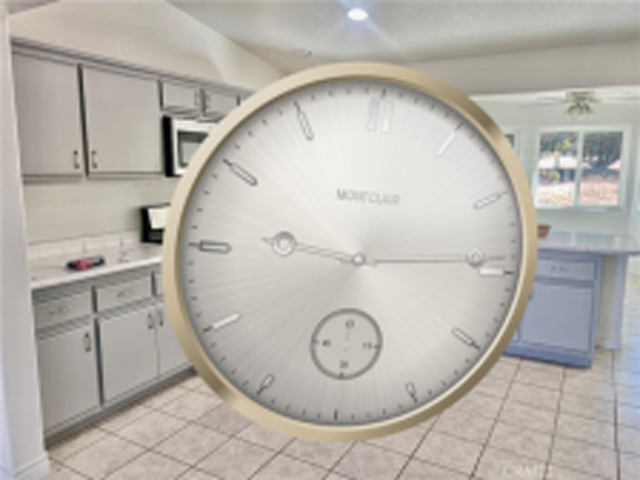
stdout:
{"hour": 9, "minute": 14}
